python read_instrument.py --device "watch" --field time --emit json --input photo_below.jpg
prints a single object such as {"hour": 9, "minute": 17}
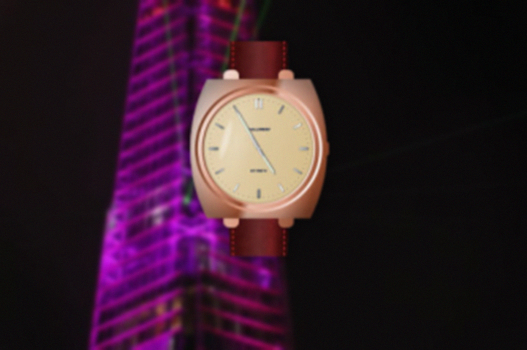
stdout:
{"hour": 4, "minute": 55}
